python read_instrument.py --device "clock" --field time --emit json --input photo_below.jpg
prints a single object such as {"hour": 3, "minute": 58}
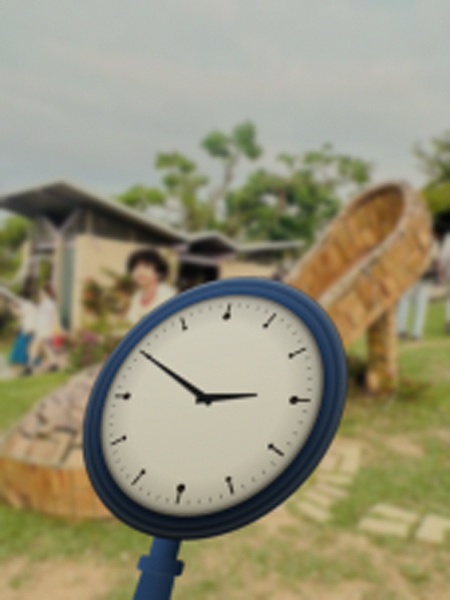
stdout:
{"hour": 2, "minute": 50}
